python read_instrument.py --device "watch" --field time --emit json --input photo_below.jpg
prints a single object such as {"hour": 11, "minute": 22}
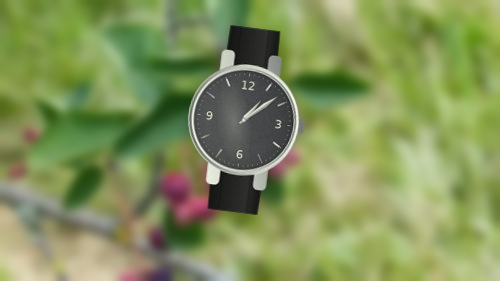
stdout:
{"hour": 1, "minute": 8}
